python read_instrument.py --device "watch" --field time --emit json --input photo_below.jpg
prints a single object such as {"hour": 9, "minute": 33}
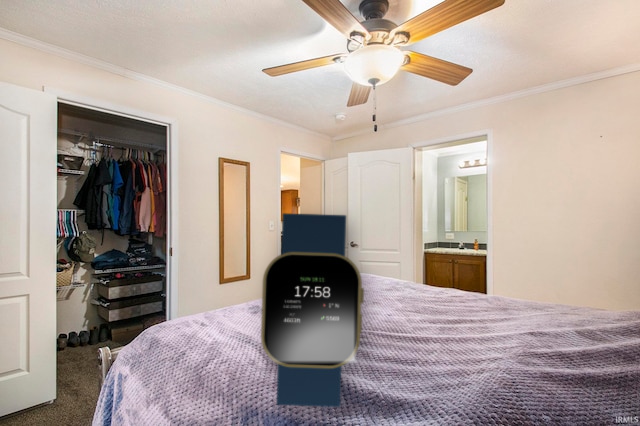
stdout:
{"hour": 17, "minute": 58}
